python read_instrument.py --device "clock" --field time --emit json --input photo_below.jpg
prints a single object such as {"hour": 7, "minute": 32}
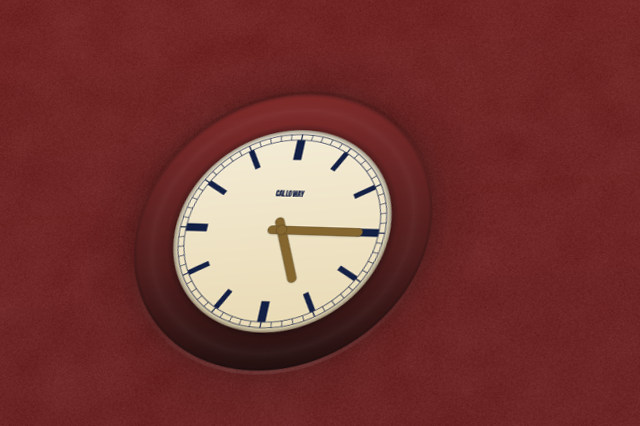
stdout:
{"hour": 5, "minute": 15}
